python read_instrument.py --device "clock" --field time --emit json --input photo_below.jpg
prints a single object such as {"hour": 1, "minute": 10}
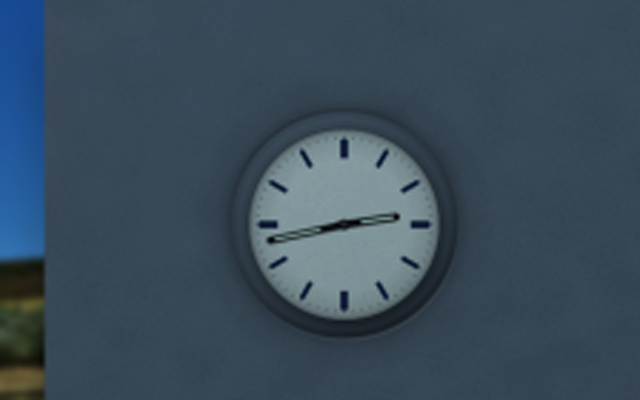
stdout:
{"hour": 2, "minute": 43}
